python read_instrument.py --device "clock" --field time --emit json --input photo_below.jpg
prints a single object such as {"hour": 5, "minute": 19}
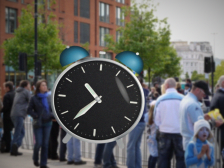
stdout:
{"hour": 10, "minute": 37}
